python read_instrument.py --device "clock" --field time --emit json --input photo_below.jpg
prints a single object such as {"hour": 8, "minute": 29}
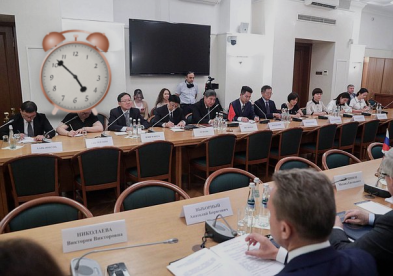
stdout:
{"hour": 4, "minute": 52}
